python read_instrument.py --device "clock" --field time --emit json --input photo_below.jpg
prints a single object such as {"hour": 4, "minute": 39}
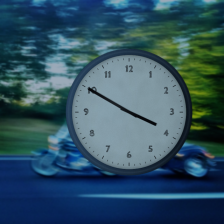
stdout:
{"hour": 3, "minute": 50}
